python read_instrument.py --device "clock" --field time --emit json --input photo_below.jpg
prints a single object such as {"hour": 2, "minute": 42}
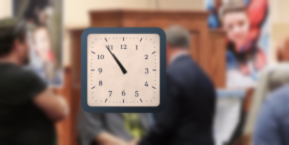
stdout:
{"hour": 10, "minute": 54}
